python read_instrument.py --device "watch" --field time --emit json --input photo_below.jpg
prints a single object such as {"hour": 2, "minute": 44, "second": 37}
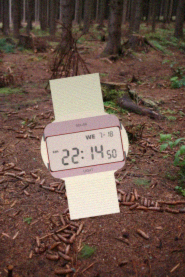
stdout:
{"hour": 22, "minute": 14, "second": 50}
